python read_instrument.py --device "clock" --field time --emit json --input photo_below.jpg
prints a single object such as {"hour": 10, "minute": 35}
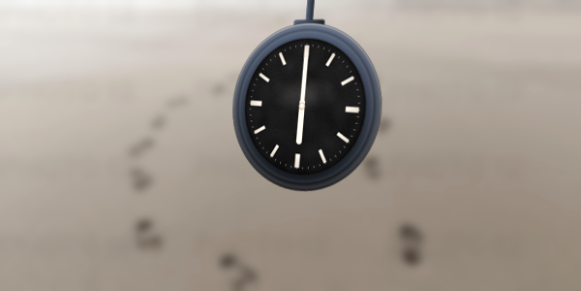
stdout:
{"hour": 6, "minute": 0}
